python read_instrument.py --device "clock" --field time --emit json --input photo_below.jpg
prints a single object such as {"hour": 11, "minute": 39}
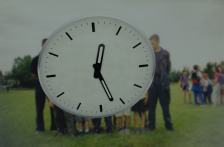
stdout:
{"hour": 12, "minute": 27}
